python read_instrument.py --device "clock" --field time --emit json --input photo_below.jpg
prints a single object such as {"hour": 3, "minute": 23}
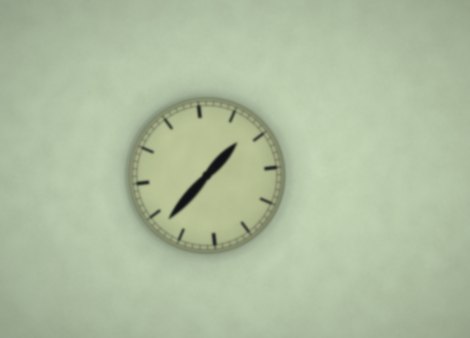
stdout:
{"hour": 1, "minute": 38}
